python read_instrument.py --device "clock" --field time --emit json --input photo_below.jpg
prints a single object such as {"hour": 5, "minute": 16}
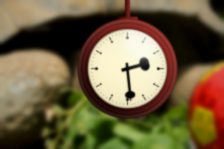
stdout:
{"hour": 2, "minute": 29}
